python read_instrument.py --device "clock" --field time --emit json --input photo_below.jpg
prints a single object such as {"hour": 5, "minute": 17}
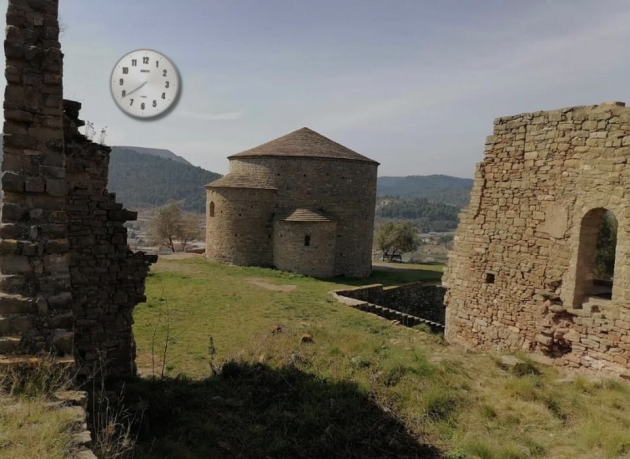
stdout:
{"hour": 7, "minute": 39}
